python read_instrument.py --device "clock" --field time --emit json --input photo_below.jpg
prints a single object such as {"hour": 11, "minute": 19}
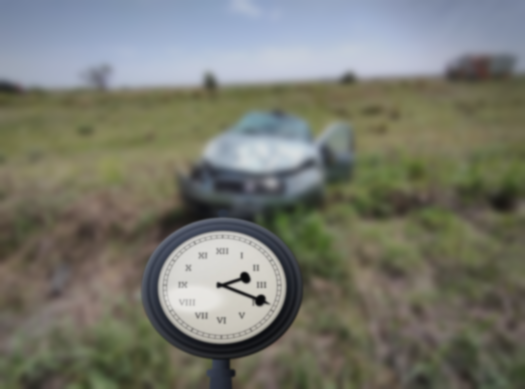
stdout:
{"hour": 2, "minute": 19}
